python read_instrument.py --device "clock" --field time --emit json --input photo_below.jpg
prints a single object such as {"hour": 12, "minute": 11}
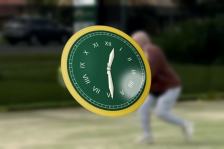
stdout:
{"hour": 12, "minute": 29}
